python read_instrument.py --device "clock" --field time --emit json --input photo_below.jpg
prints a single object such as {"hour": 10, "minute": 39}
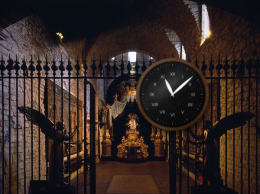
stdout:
{"hour": 11, "minute": 8}
